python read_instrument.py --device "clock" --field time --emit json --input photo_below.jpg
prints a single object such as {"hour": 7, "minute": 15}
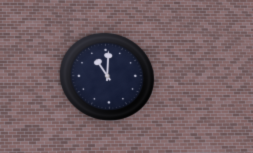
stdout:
{"hour": 11, "minute": 1}
